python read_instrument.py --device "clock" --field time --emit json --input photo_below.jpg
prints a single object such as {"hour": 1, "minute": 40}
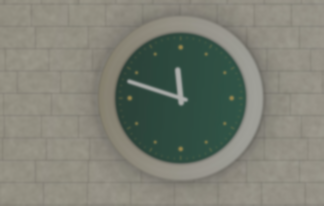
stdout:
{"hour": 11, "minute": 48}
